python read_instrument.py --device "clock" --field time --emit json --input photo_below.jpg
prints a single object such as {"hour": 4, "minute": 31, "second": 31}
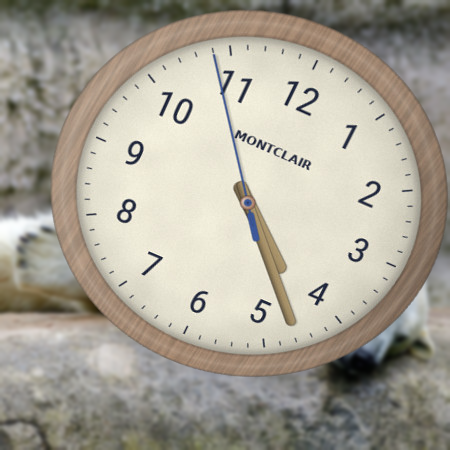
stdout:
{"hour": 4, "minute": 22, "second": 54}
